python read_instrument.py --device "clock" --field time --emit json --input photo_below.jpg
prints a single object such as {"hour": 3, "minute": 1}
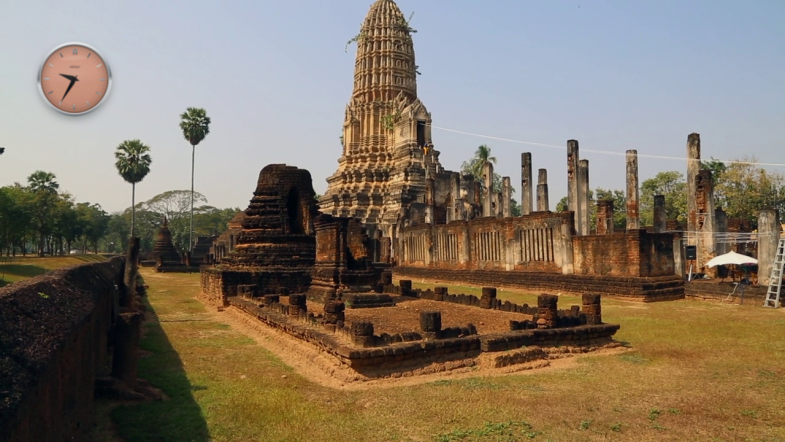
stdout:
{"hour": 9, "minute": 35}
